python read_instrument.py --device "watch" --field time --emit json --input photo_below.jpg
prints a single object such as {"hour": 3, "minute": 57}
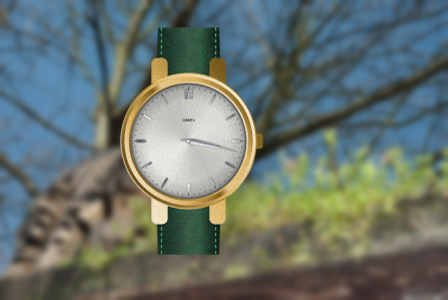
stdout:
{"hour": 3, "minute": 17}
